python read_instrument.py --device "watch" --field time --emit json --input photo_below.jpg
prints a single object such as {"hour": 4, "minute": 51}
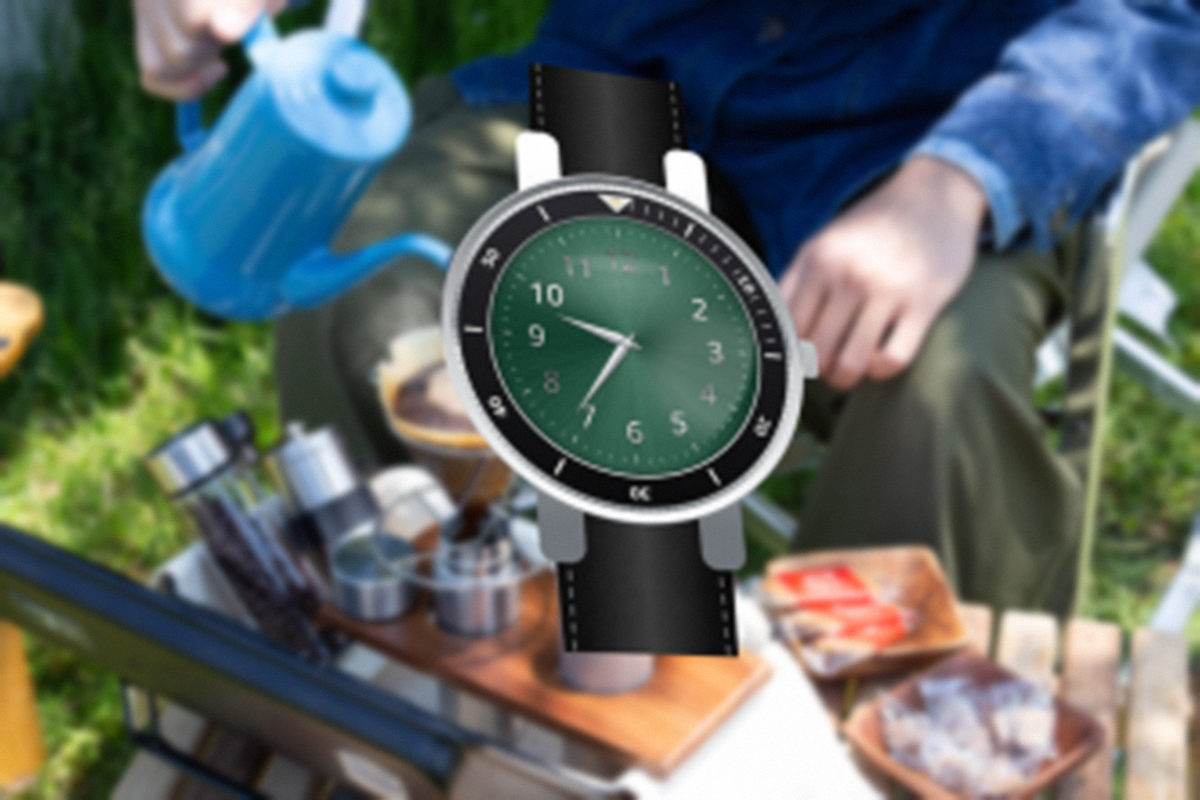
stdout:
{"hour": 9, "minute": 36}
